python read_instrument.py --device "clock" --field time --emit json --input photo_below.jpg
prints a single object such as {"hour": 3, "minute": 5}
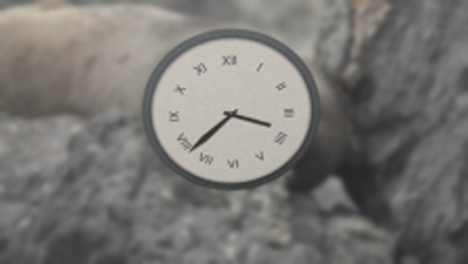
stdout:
{"hour": 3, "minute": 38}
